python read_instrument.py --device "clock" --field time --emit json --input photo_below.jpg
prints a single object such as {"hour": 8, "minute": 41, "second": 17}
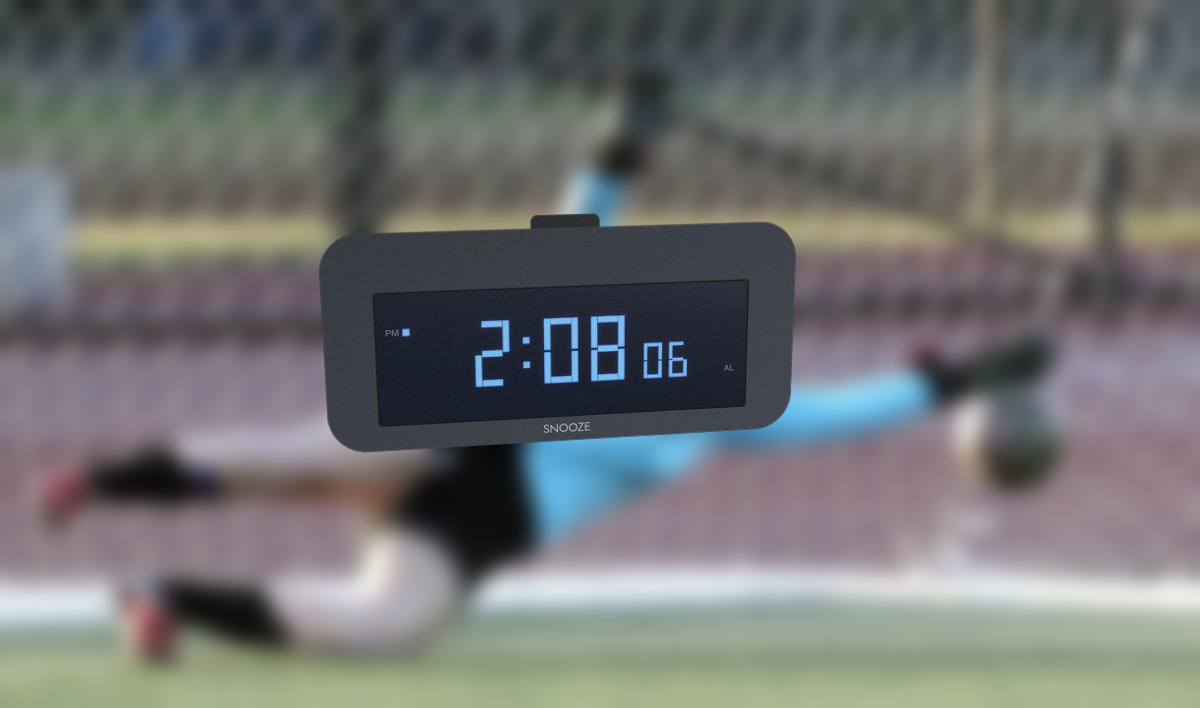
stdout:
{"hour": 2, "minute": 8, "second": 6}
